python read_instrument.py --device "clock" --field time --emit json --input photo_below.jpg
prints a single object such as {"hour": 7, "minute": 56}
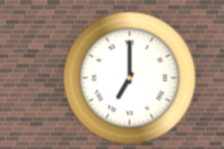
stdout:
{"hour": 7, "minute": 0}
